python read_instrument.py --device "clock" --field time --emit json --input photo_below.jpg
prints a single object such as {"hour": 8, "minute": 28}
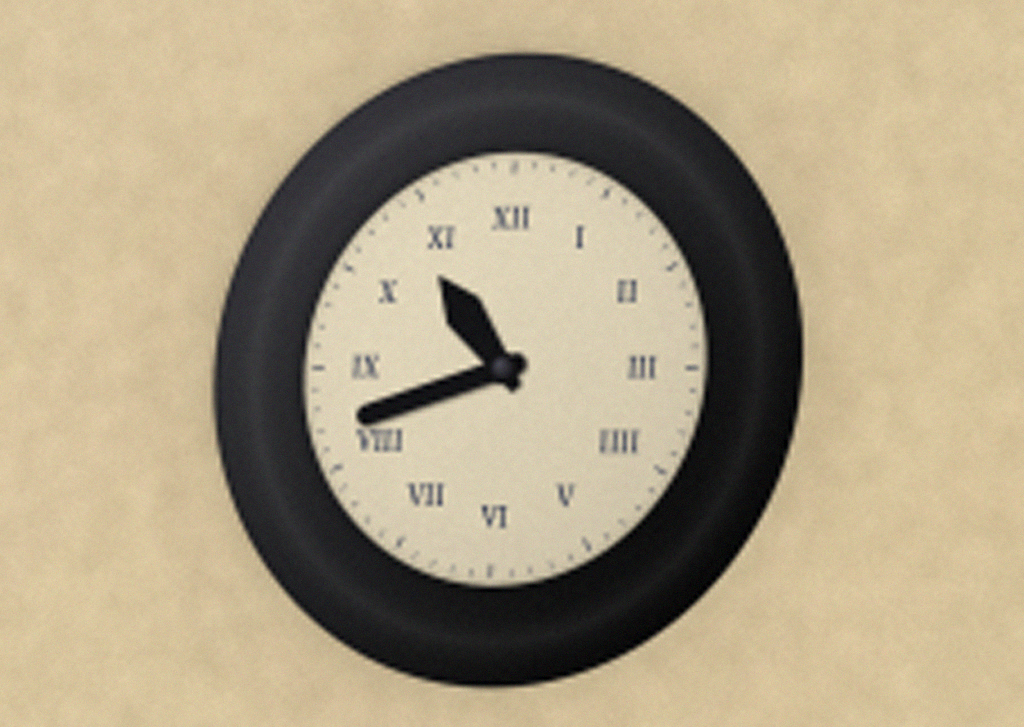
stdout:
{"hour": 10, "minute": 42}
